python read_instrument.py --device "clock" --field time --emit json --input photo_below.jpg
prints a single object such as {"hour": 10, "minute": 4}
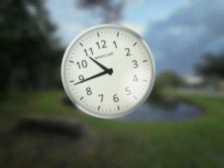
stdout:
{"hour": 10, "minute": 44}
